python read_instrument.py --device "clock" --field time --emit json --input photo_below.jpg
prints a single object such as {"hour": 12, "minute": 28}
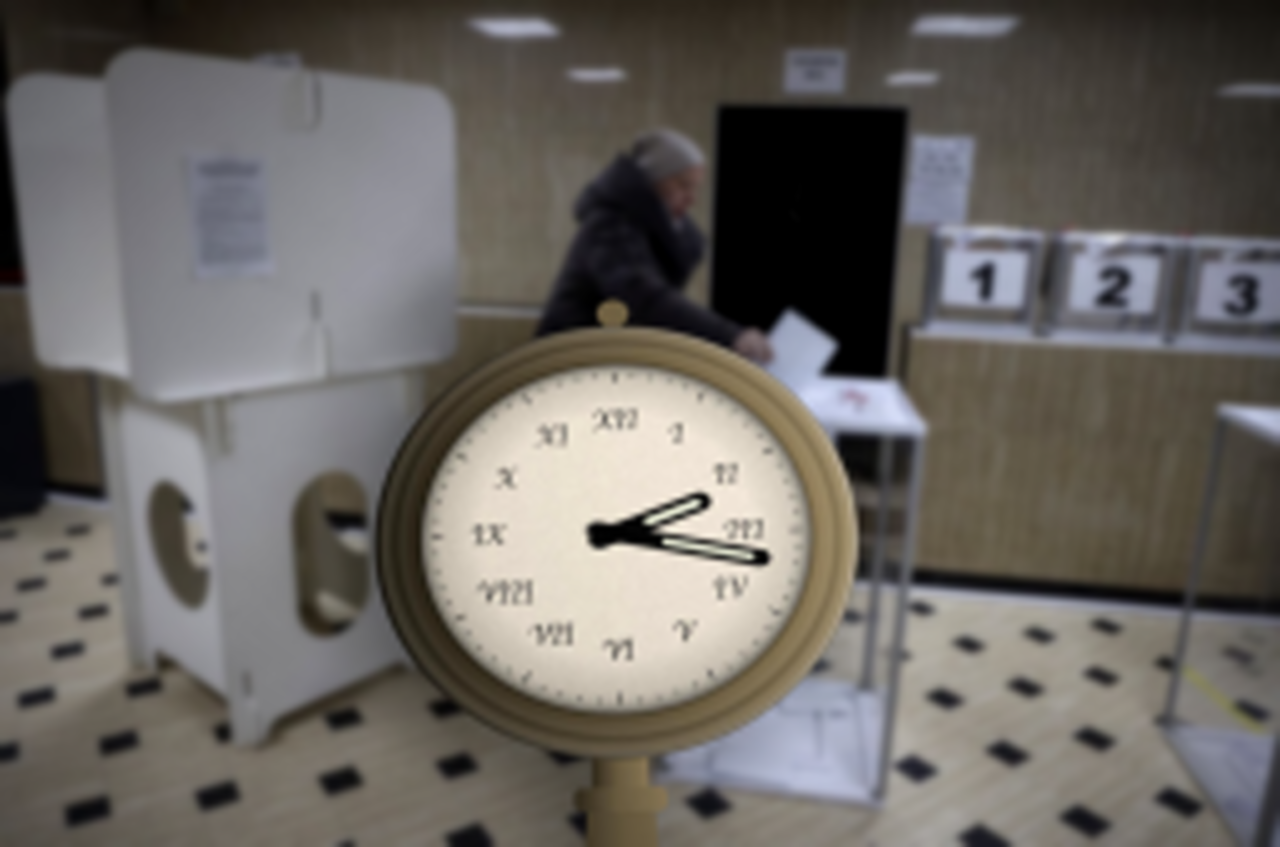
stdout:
{"hour": 2, "minute": 17}
